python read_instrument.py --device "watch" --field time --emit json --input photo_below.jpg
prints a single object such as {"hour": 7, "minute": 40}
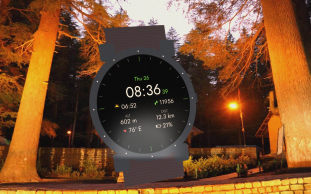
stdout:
{"hour": 8, "minute": 36}
